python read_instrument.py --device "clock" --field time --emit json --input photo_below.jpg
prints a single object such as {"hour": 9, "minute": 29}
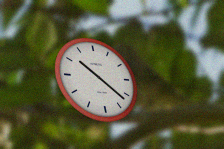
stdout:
{"hour": 10, "minute": 22}
